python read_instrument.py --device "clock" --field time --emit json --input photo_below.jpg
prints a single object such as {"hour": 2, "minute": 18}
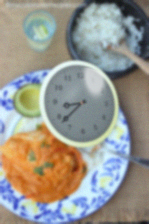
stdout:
{"hour": 8, "minute": 38}
